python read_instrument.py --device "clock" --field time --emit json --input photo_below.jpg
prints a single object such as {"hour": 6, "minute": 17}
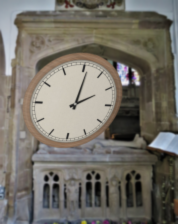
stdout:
{"hour": 2, "minute": 1}
